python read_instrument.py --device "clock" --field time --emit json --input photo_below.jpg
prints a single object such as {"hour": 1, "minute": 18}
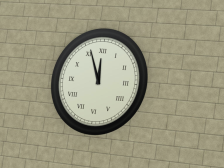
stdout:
{"hour": 11, "minute": 56}
